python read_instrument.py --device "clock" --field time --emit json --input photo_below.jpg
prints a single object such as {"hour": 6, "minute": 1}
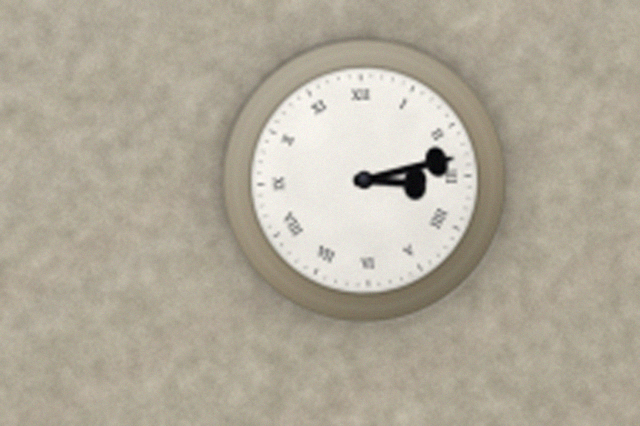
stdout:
{"hour": 3, "minute": 13}
